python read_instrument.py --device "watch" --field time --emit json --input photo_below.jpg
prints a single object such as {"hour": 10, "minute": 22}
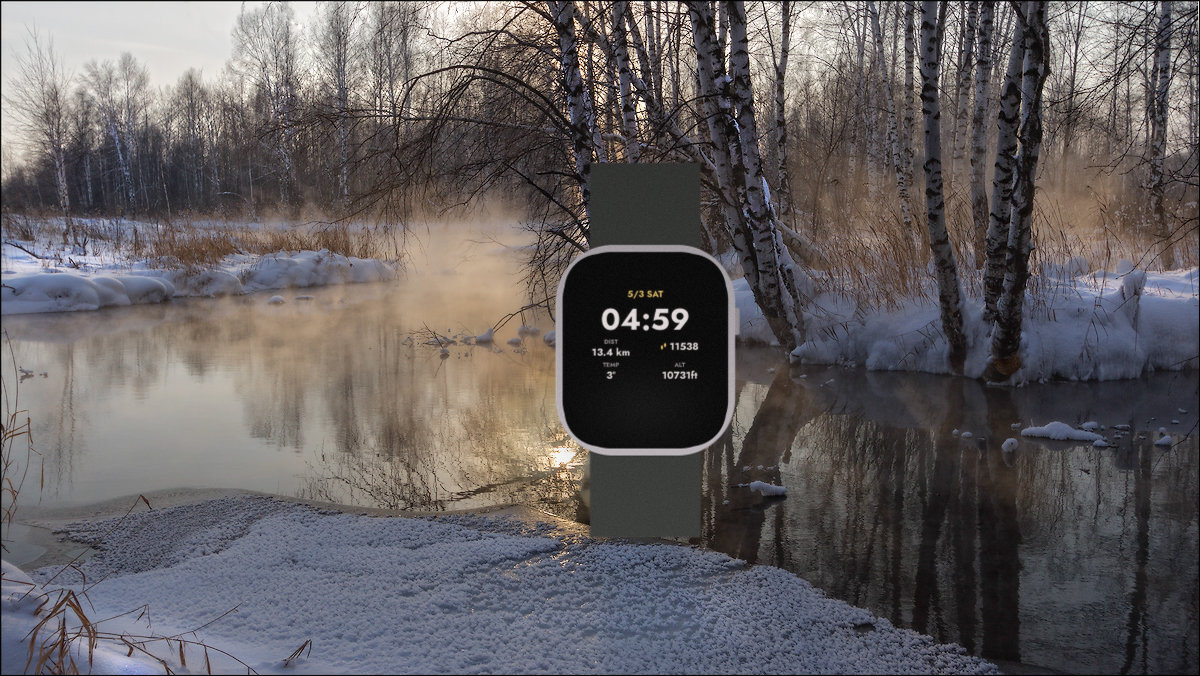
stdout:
{"hour": 4, "minute": 59}
